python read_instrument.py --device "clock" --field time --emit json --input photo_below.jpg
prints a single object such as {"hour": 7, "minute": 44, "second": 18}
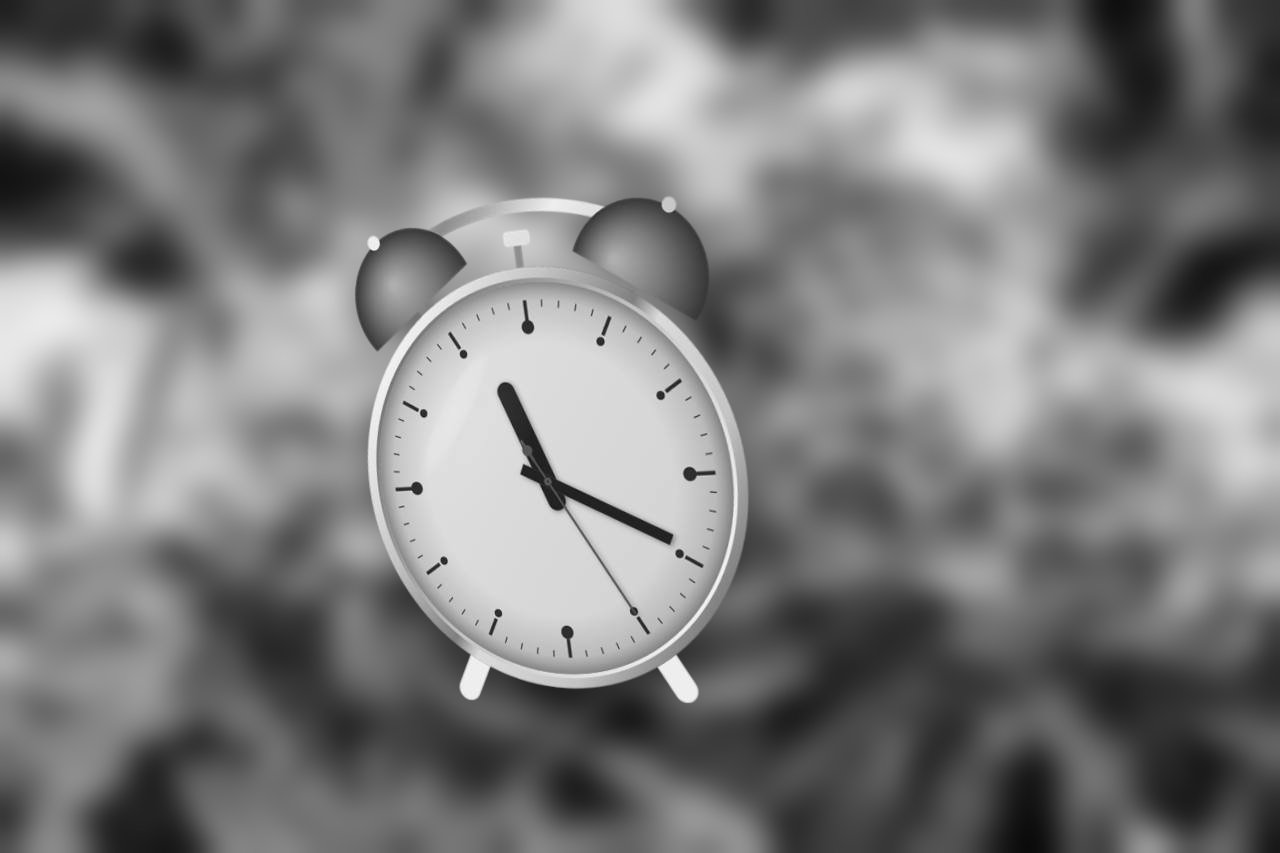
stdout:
{"hour": 11, "minute": 19, "second": 25}
